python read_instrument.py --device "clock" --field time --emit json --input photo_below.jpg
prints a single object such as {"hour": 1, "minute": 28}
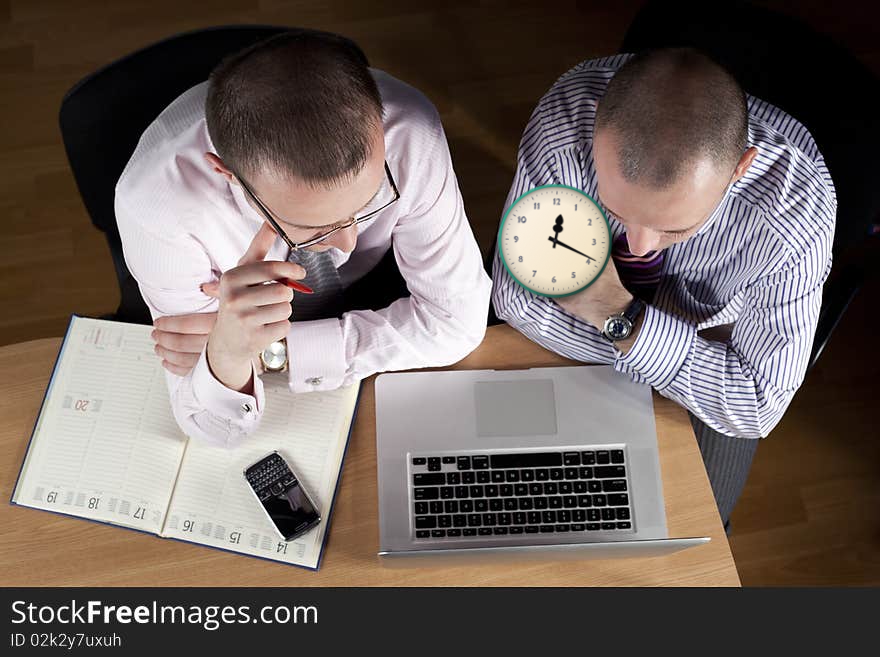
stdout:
{"hour": 12, "minute": 19}
